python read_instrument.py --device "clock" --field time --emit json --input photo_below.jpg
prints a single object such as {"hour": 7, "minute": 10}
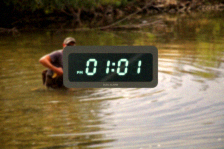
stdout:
{"hour": 1, "minute": 1}
